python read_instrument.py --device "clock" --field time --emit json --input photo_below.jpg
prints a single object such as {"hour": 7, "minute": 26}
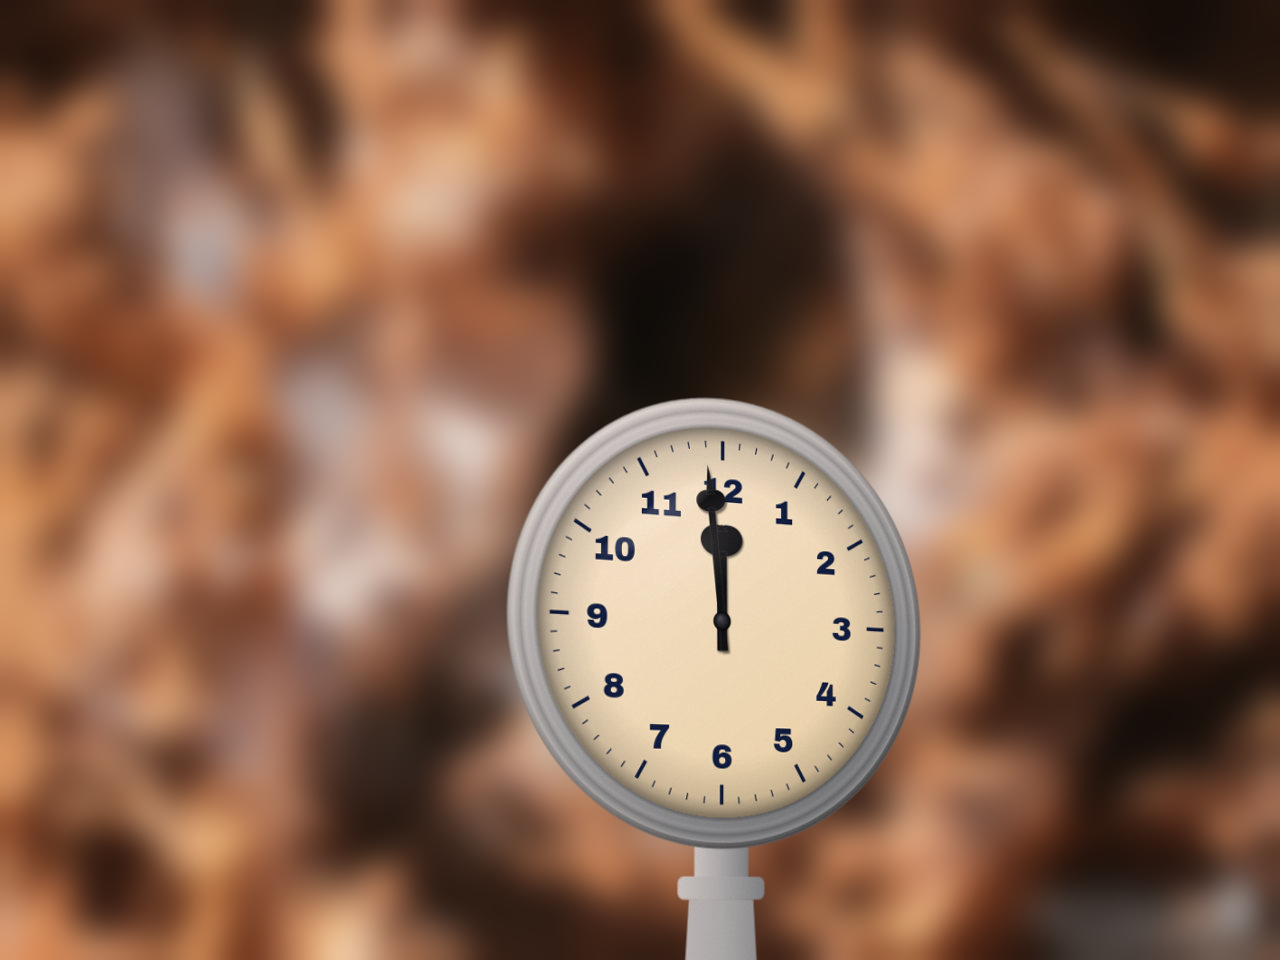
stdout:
{"hour": 11, "minute": 59}
